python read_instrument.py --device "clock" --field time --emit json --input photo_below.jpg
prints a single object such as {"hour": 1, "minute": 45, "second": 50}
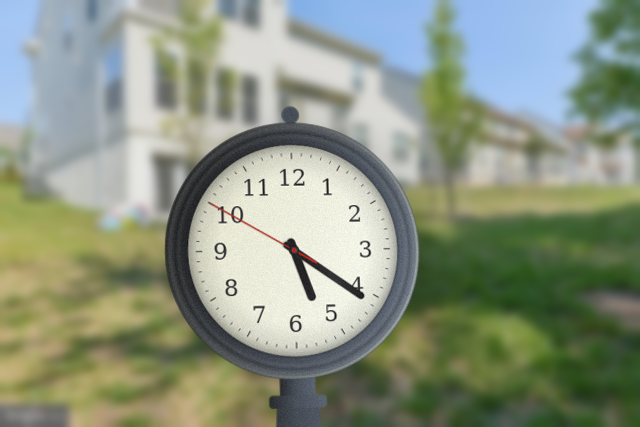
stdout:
{"hour": 5, "minute": 20, "second": 50}
